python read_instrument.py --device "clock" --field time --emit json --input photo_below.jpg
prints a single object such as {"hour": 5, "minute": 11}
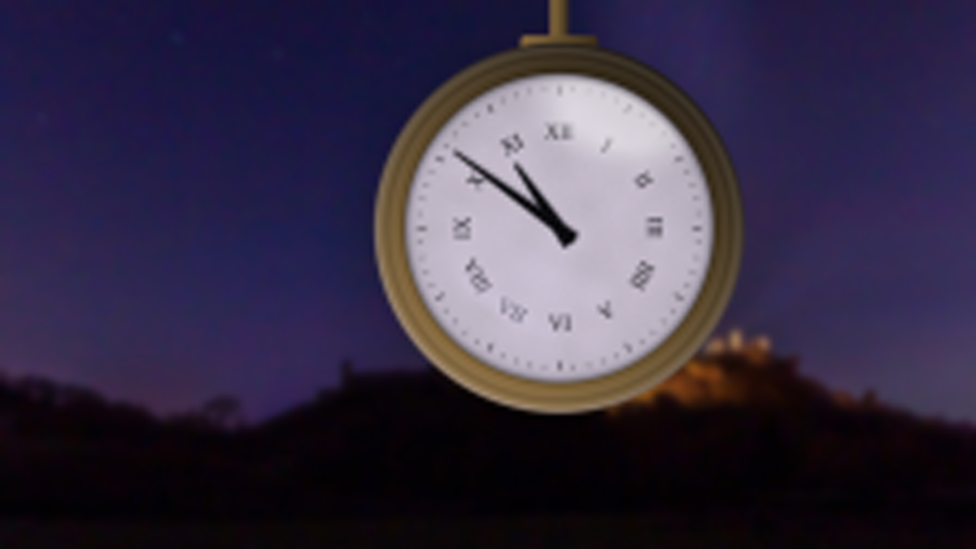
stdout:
{"hour": 10, "minute": 51}
